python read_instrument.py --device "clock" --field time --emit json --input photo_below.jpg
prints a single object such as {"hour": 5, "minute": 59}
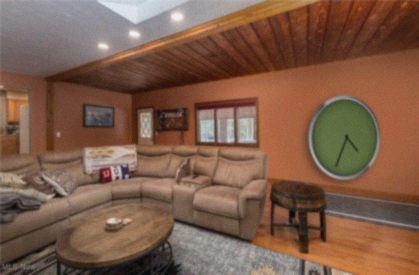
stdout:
{"hour": 4, "minute": 34}
